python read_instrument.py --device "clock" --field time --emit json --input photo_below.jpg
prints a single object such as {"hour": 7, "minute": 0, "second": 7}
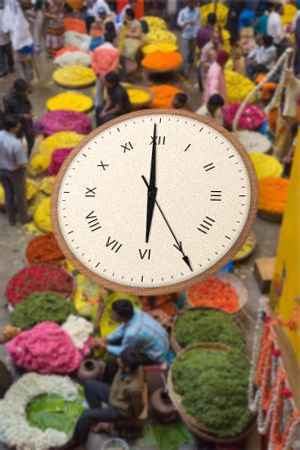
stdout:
{"hour": 5, "minute": 59, "second": 25}
